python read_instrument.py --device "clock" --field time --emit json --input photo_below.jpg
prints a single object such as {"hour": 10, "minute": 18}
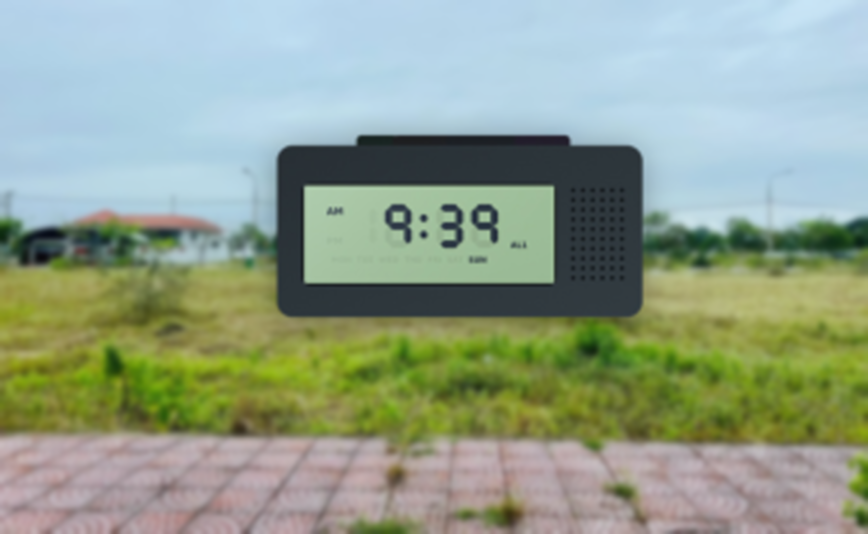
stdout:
{"hour": 9, "minute": 39}
